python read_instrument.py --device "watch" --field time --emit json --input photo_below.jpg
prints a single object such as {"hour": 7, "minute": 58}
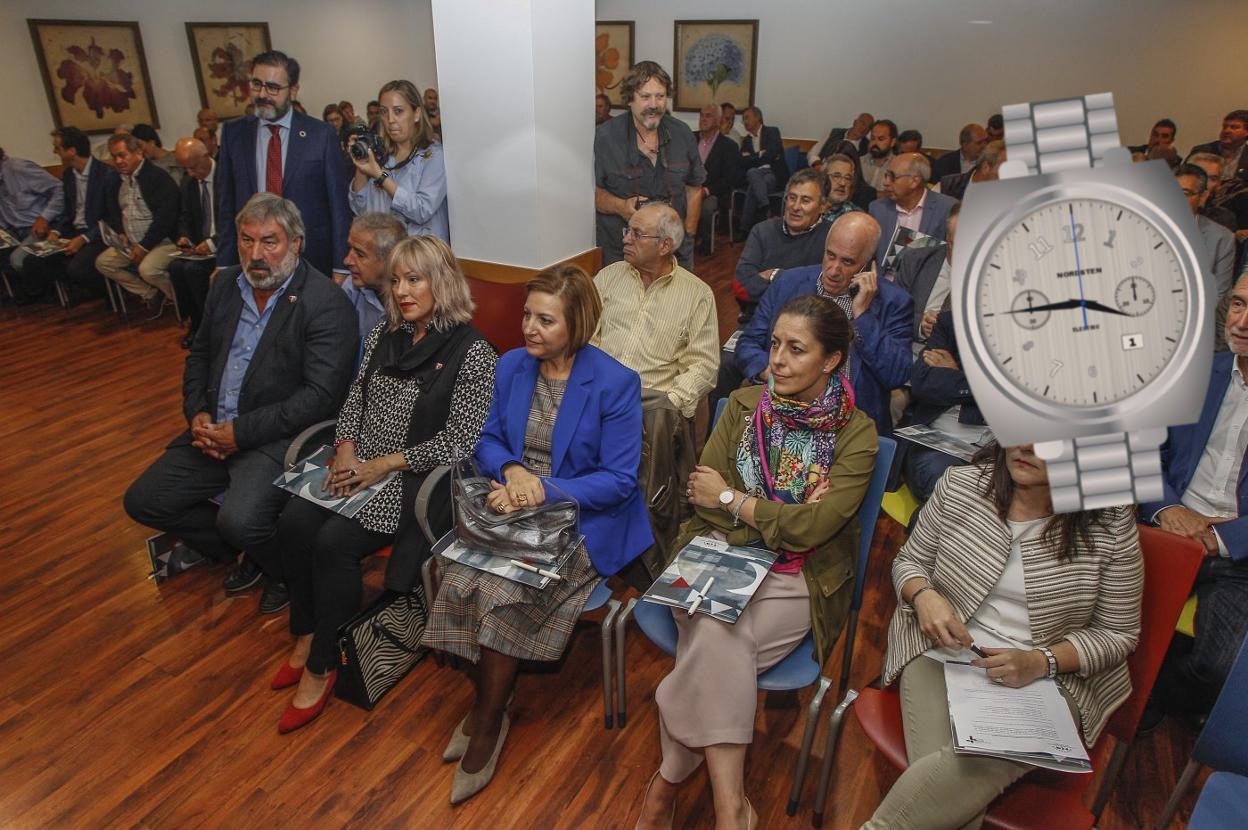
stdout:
{"hour": 3, "minute": 45}
